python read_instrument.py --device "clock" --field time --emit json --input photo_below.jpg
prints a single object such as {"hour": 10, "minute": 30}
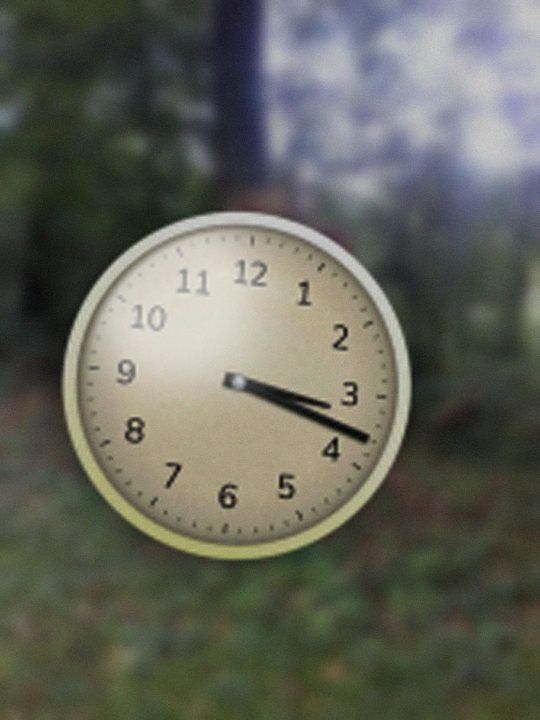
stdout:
{"hour": 3, "minute": 18}
